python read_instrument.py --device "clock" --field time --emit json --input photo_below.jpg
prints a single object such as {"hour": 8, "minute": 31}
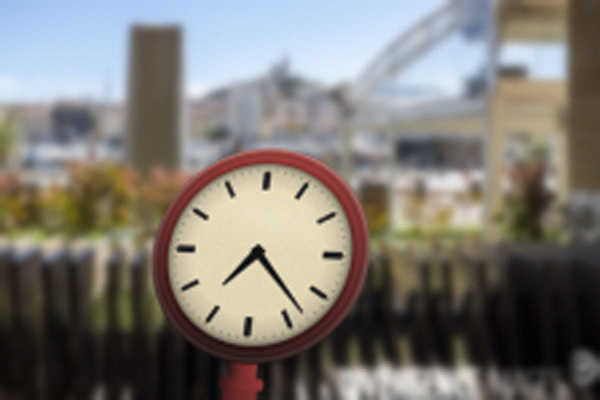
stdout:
{"hour": 7, "minute": 23}
